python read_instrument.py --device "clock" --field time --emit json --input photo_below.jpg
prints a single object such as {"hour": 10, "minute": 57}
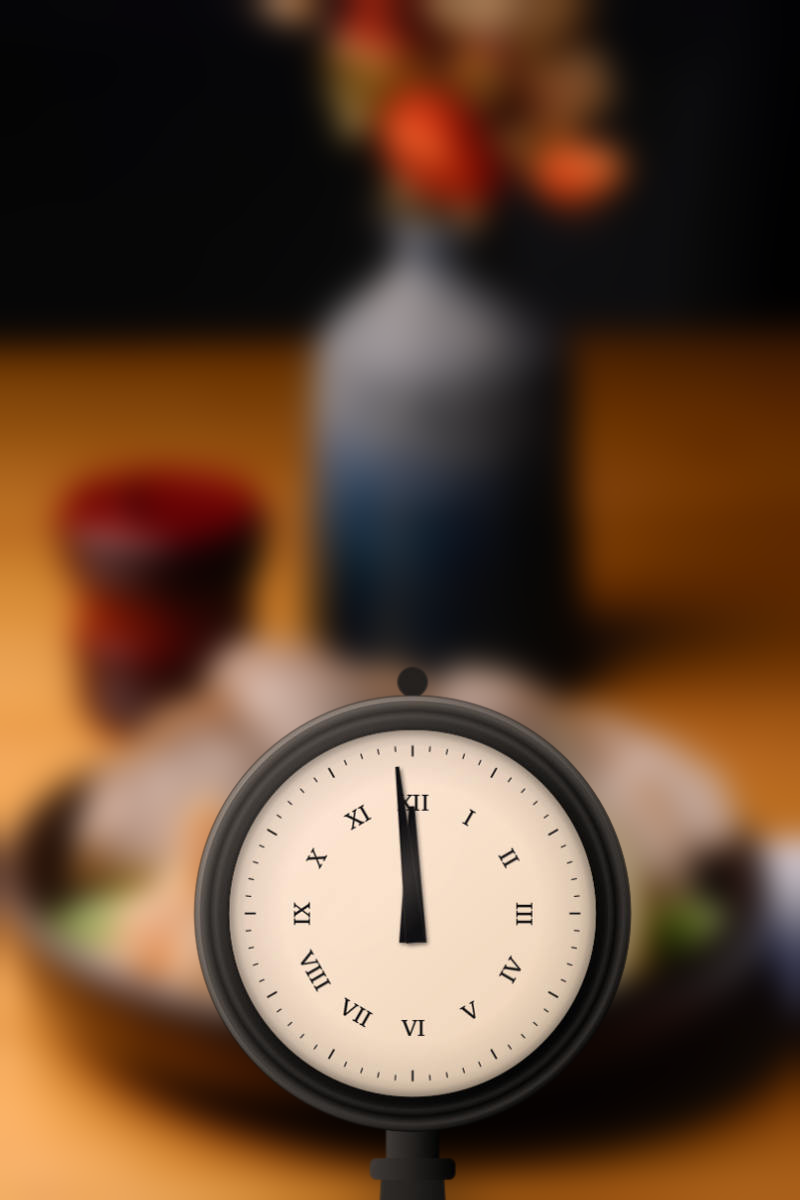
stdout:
{"hour": 11, "minute": 59}
